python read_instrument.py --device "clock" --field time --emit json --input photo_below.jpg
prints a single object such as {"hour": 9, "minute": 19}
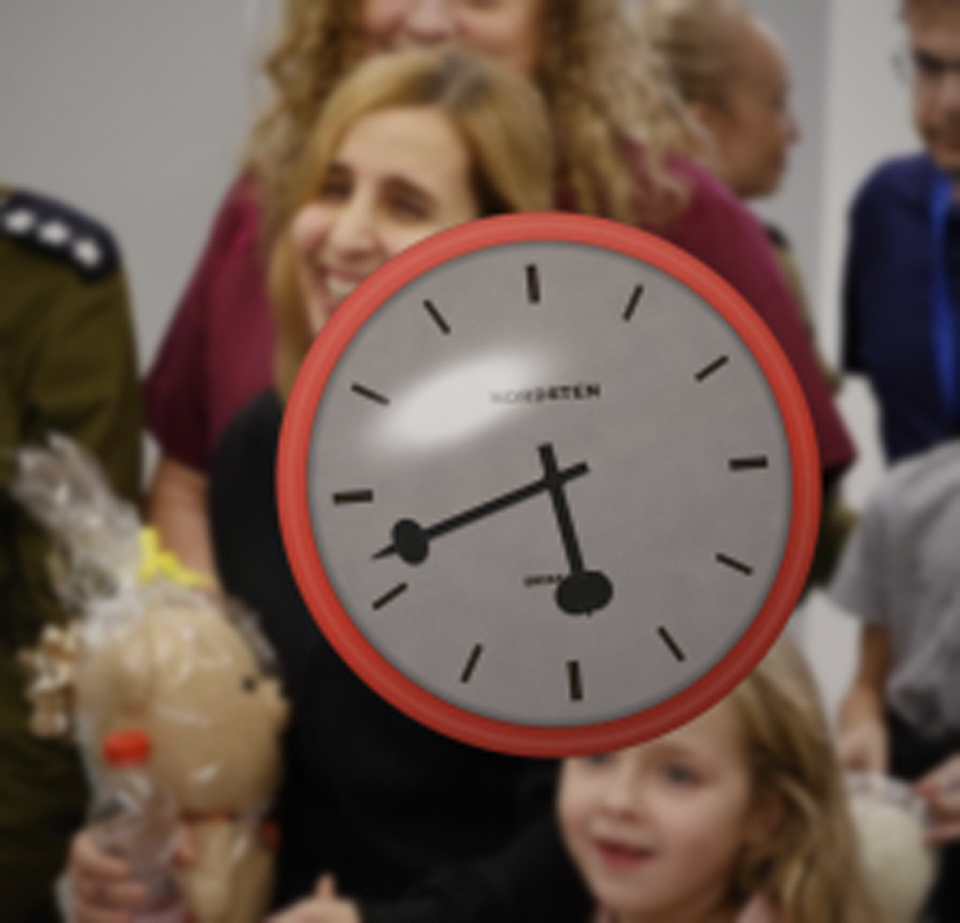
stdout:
{"hour": 5, "minute": 42}
